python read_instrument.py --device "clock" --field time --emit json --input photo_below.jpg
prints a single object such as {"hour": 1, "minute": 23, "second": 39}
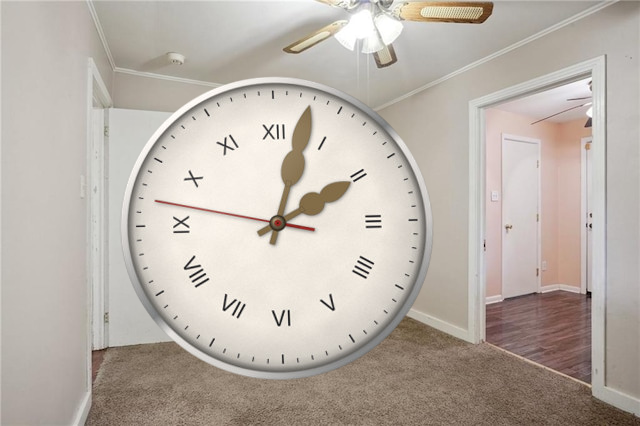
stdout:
{"hour": 2, "minute": 2, "second": 47}
